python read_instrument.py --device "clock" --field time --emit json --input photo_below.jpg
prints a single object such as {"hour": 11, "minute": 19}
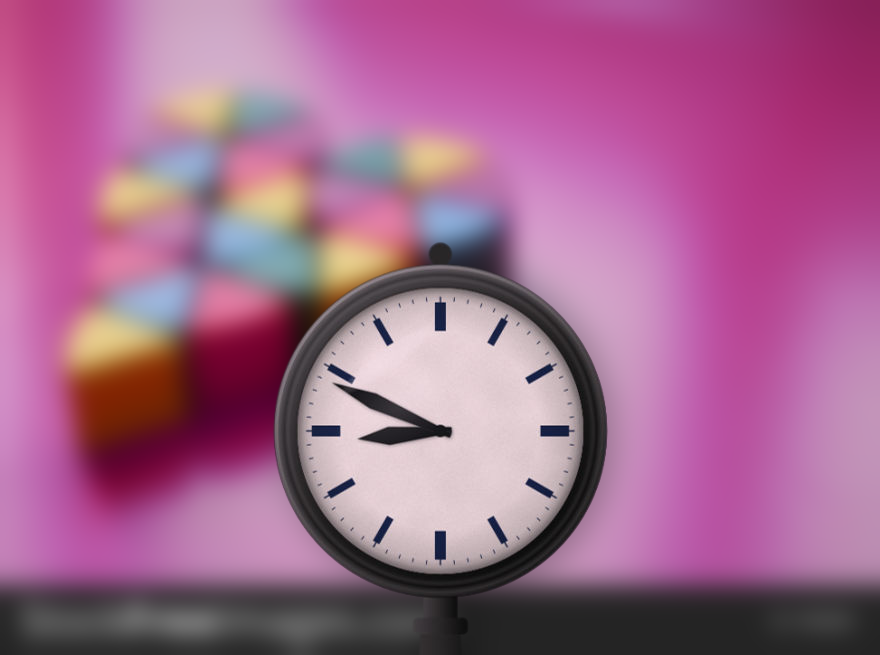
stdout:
{"hour": 8, "minute": 49}
